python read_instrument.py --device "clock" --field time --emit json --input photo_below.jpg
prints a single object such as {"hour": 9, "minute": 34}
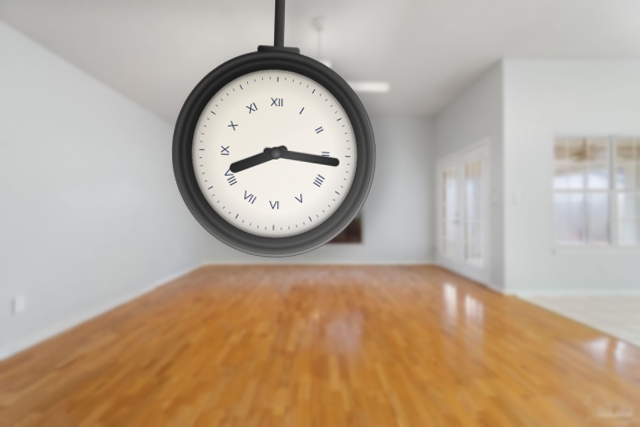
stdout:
{"hour": 8, "minute": 16}
